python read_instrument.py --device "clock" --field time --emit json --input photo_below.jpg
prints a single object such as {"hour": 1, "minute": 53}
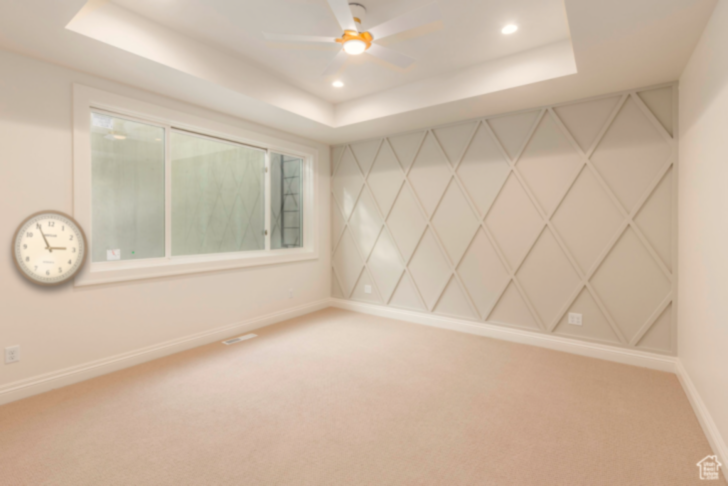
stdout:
{"hour": 2, "minute": 55}
